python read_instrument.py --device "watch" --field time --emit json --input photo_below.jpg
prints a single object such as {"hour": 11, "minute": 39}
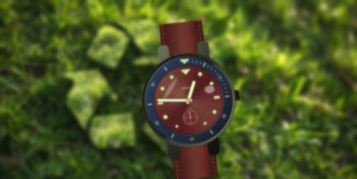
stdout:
{"hour": 12, "minute": 46}
